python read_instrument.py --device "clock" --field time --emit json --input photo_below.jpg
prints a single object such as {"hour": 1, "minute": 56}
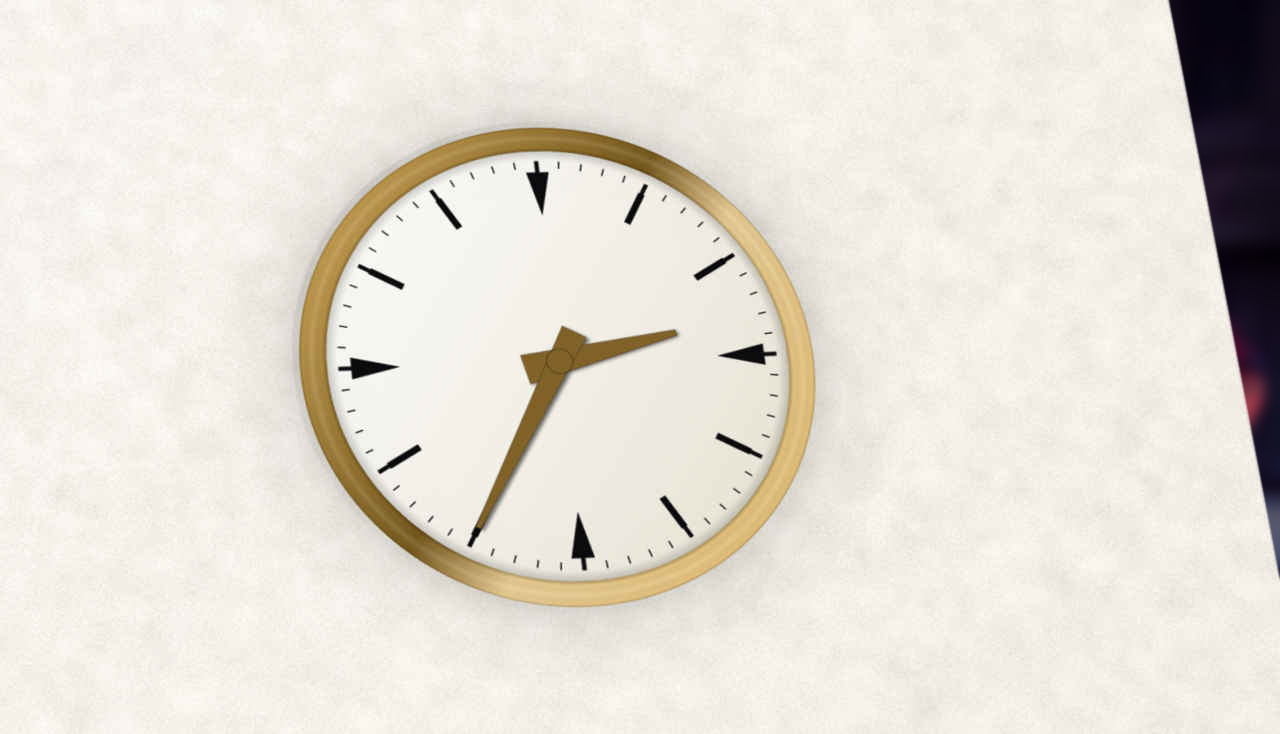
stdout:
{"hour": 2, "minute": 35}
